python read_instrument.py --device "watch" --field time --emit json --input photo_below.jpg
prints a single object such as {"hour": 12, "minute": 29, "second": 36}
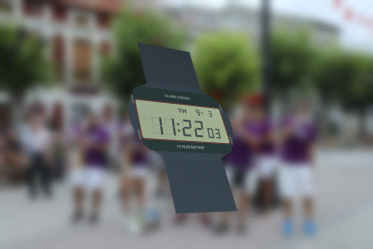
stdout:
{"hour": 11, "minute": 22, "second": 3}
